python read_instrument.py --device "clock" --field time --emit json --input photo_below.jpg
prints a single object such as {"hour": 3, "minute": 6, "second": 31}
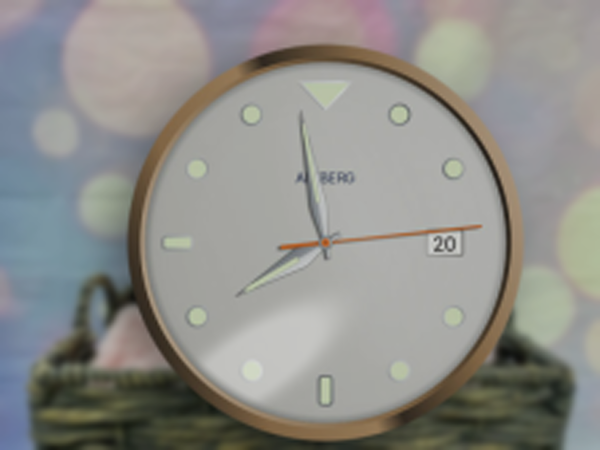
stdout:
{"hour": 7, "minute": 58, "second": 14}
